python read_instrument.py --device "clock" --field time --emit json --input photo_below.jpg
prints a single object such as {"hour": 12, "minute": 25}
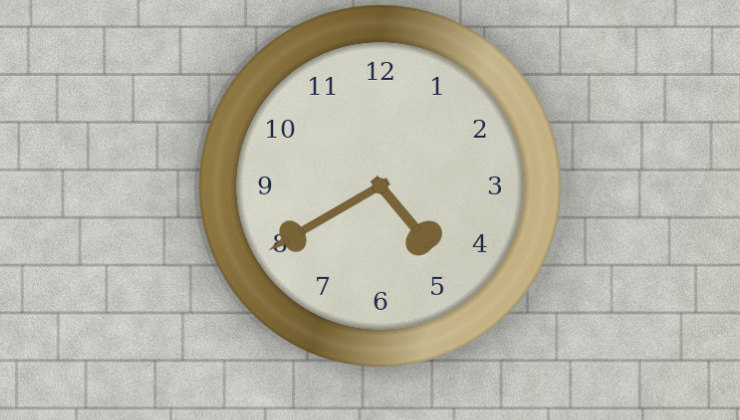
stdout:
{"hour": 4, "minute": 40}
